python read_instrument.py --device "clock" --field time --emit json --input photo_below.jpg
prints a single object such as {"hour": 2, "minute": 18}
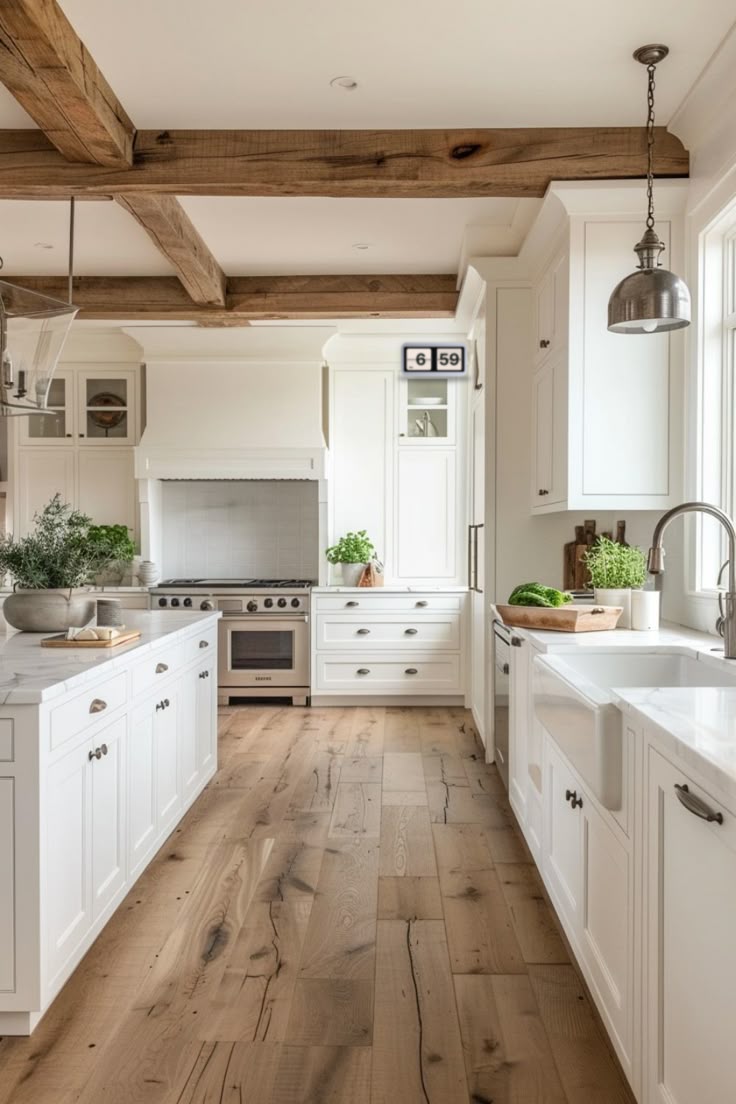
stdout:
{"hour": 6, "minute": 59}
